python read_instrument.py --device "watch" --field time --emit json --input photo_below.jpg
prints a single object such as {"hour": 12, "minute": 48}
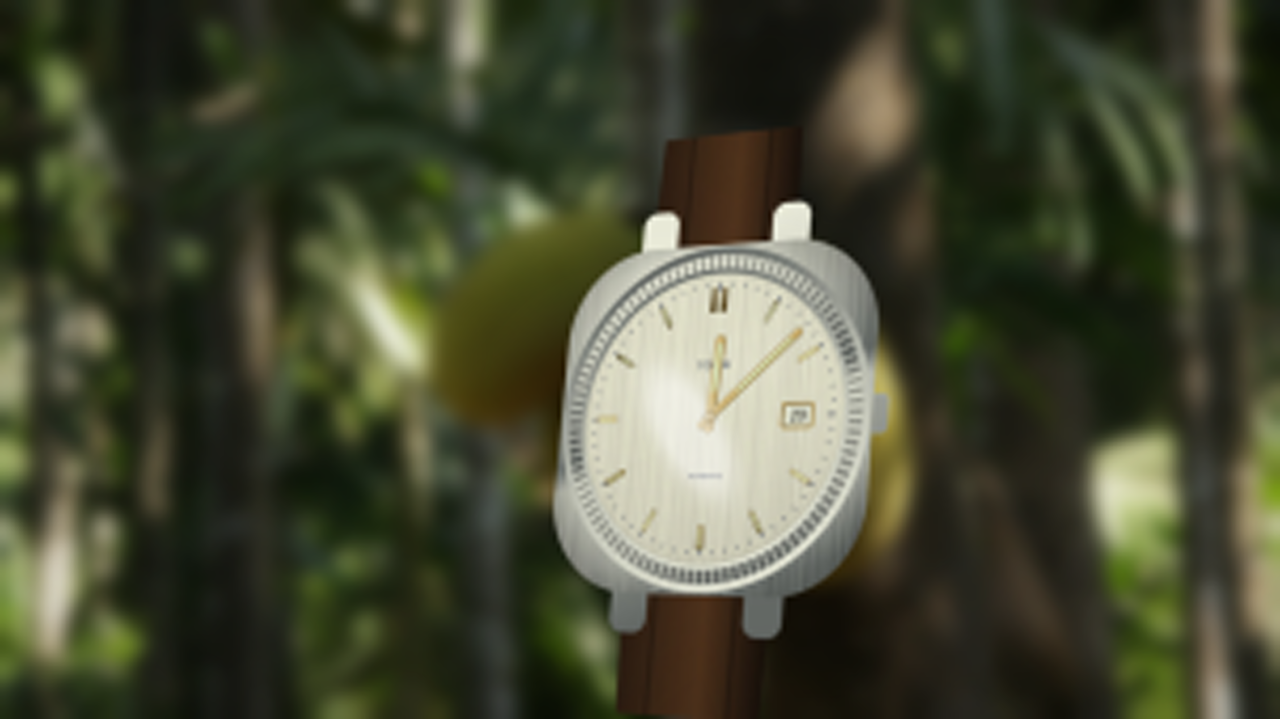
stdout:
{"hour": 12, "minute": 8}
